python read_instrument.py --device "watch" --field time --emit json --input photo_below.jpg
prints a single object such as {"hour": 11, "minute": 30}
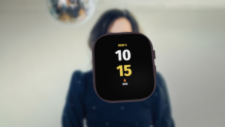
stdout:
{"hour": 10, "minute": 15}
